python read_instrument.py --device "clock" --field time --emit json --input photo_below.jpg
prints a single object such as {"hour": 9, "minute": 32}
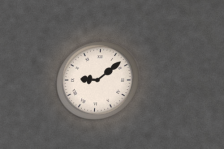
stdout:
{"hour": 9, "minute": 8}
